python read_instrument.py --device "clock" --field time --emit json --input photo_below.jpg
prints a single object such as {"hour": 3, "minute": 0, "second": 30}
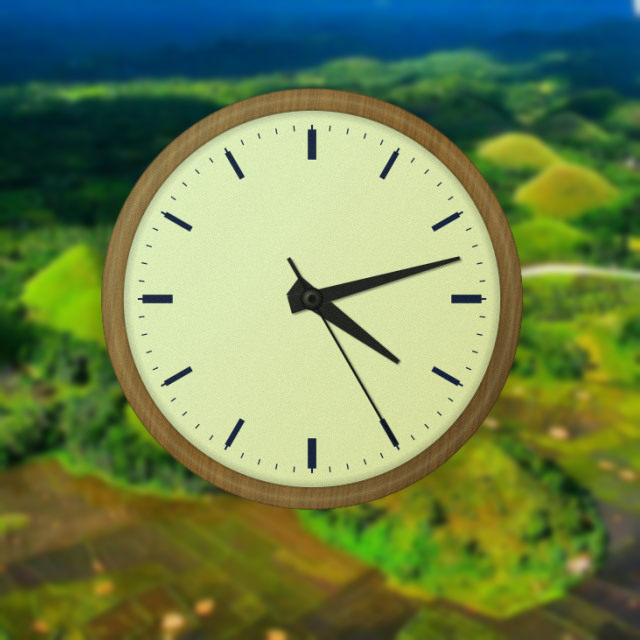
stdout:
{"hour": 4, "minute": 12, "second": 25}
